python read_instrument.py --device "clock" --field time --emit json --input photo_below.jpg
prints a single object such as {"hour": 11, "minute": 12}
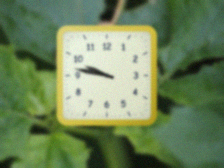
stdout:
{"hour": 9, "minute": 47}
